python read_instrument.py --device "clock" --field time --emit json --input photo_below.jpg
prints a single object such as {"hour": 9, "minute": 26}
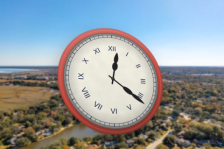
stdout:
{"hour": 12, "minute": 21}
